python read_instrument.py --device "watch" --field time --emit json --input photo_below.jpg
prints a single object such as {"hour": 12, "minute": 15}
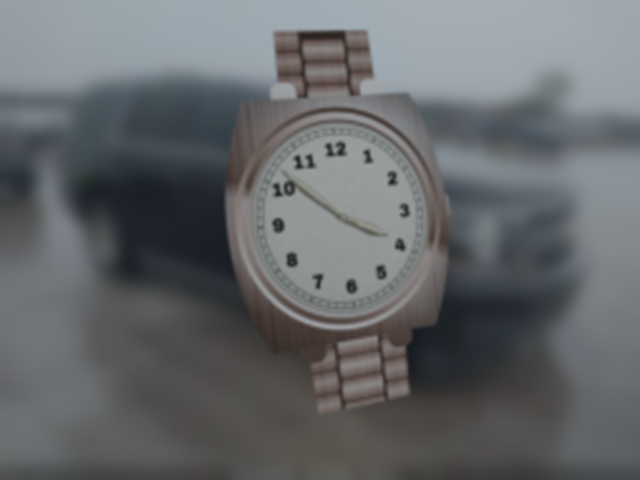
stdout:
{"hour": 3, "minute": 52}
